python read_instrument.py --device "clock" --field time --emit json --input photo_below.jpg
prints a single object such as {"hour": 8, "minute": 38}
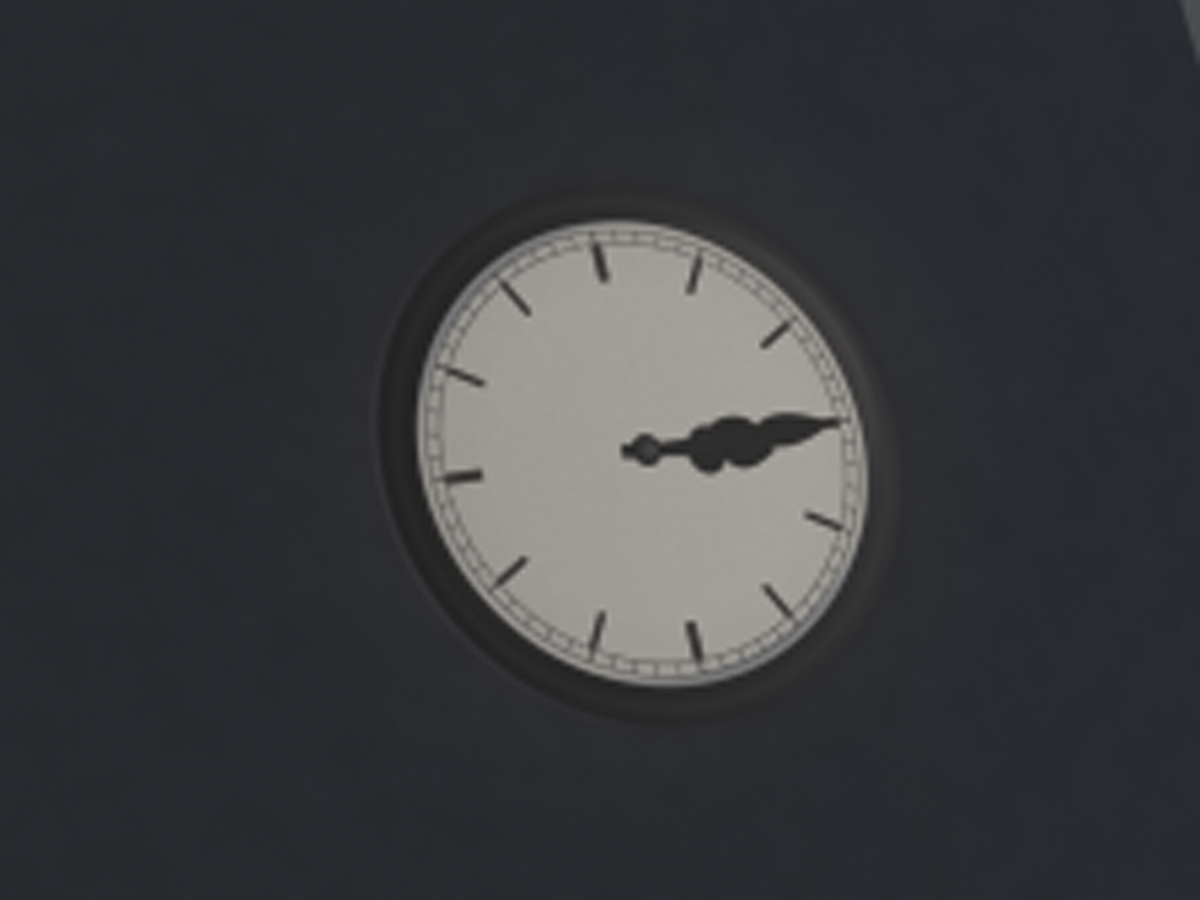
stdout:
{"hour": 3, "minute": 15}
